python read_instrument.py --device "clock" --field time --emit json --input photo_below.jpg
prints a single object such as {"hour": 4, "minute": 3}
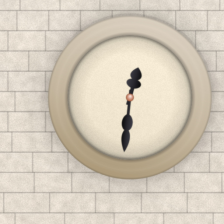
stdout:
{"hour": 12, "minute": 31}
